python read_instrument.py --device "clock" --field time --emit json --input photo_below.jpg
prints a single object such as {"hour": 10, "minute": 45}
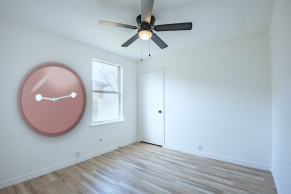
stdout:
{"hour": 9, "minute": 13}
